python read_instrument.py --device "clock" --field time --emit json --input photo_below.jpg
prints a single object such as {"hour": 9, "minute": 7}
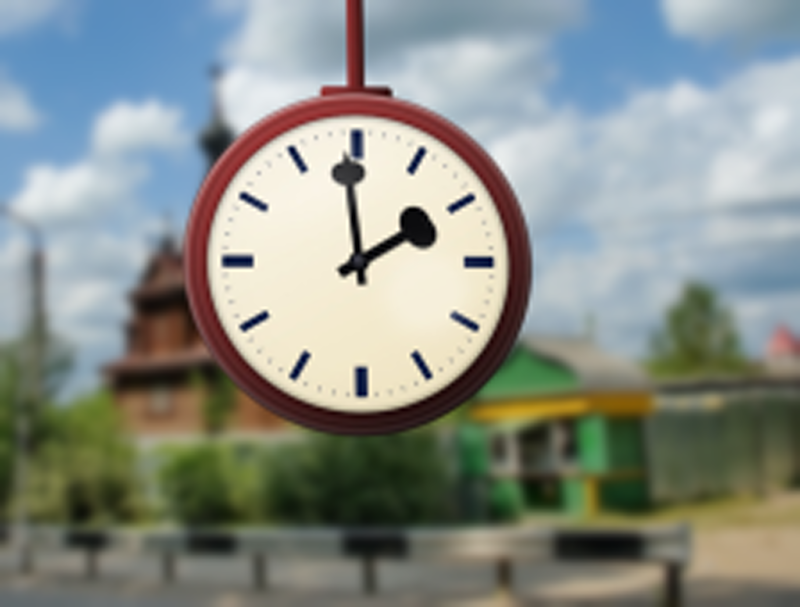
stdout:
{"hour": 1, "minute": 59}
